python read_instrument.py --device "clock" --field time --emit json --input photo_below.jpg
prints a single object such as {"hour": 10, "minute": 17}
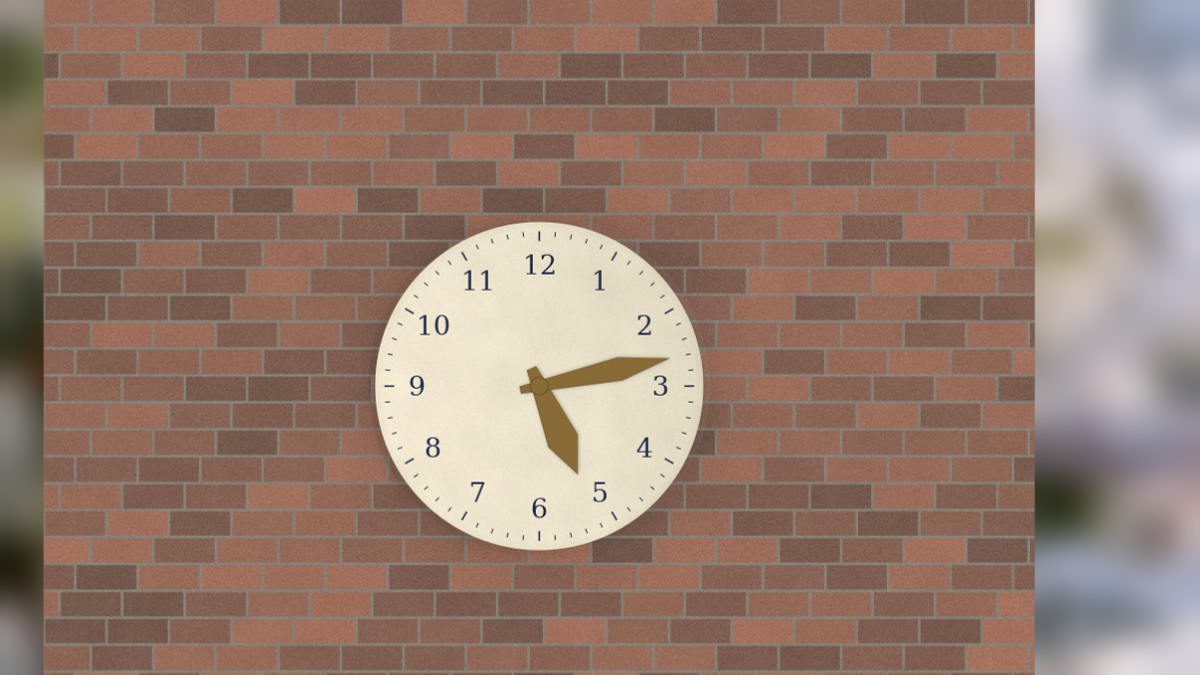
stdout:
{"hour": 5, "minute": 13}
